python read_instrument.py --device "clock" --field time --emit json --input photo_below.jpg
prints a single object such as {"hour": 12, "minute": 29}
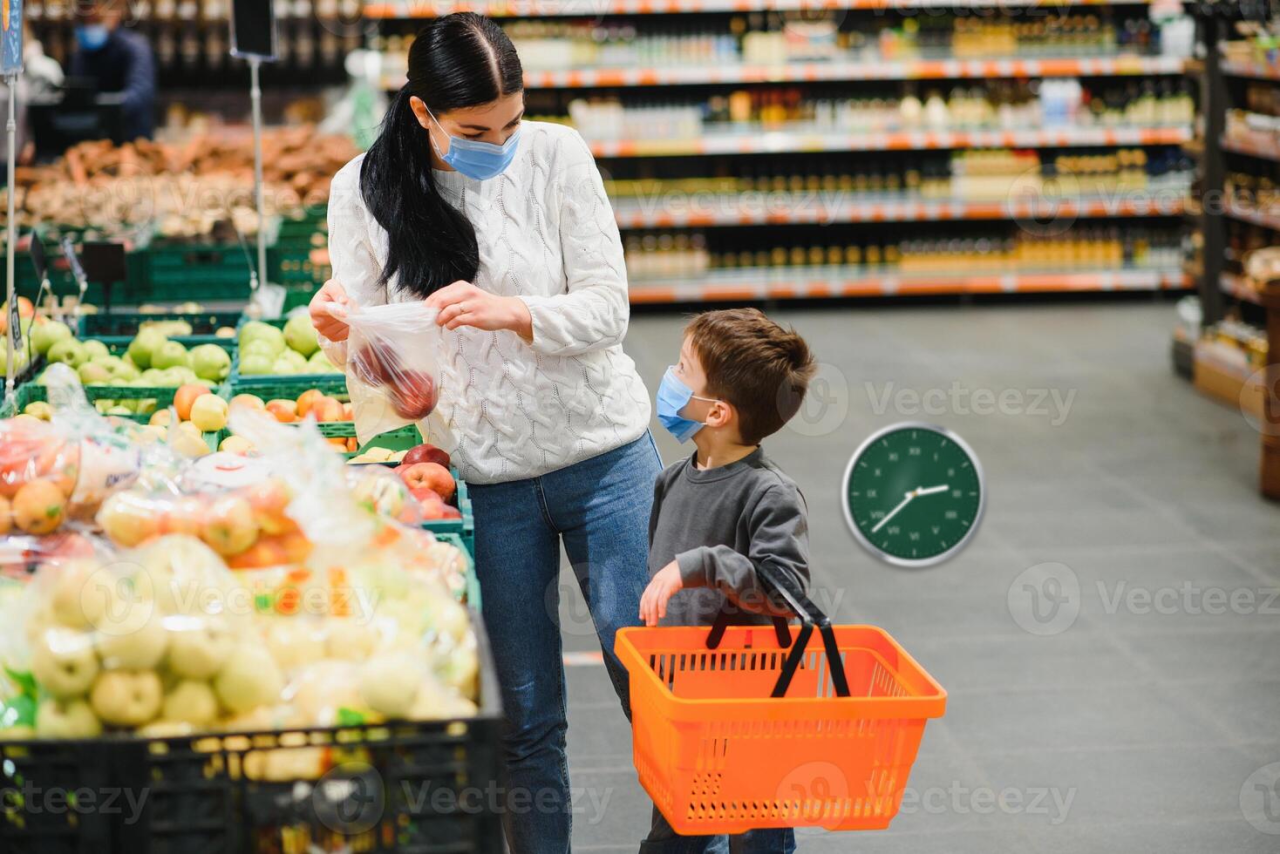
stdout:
{"hour": 2, "minute": 38}
